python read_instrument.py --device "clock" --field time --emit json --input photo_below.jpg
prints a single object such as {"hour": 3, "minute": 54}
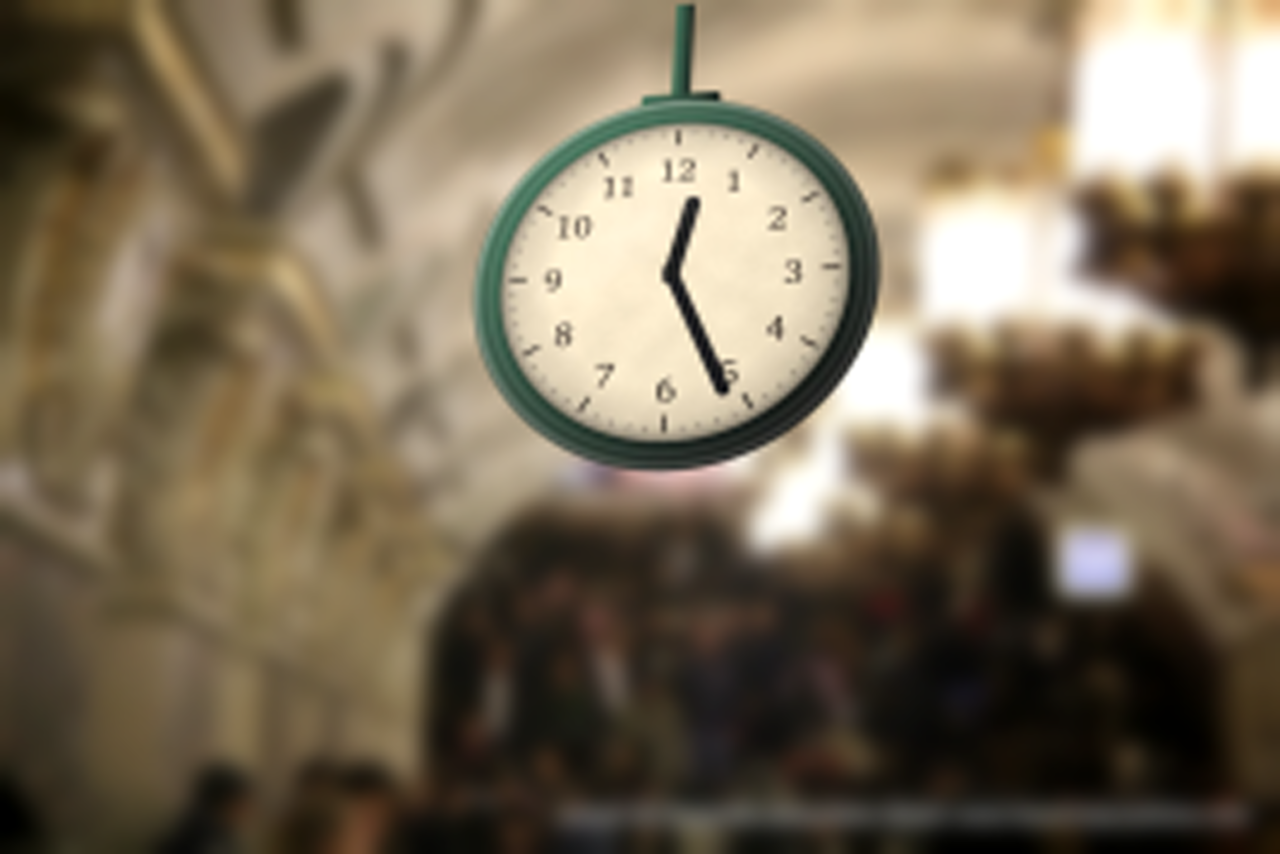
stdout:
{"hour": 12, "minute": 26}
